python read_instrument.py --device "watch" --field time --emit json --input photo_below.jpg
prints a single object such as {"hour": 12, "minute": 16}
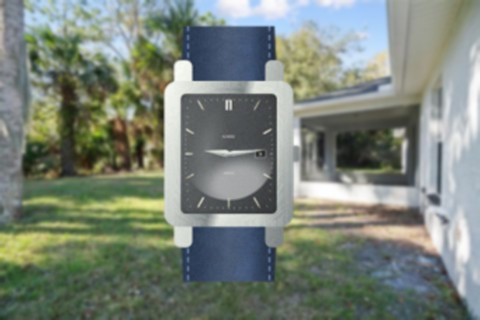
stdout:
{"hour": 9, "minute": 14}
